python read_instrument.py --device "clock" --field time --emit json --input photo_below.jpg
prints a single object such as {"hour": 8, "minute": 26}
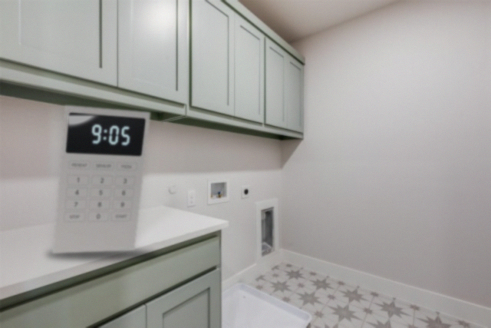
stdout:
{"hour": 9, "minute": 5}
